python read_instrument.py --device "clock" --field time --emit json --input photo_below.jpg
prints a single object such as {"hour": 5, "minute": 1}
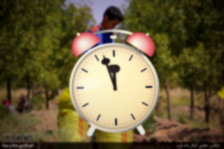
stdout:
{"hour": 11, "minute": 57}
